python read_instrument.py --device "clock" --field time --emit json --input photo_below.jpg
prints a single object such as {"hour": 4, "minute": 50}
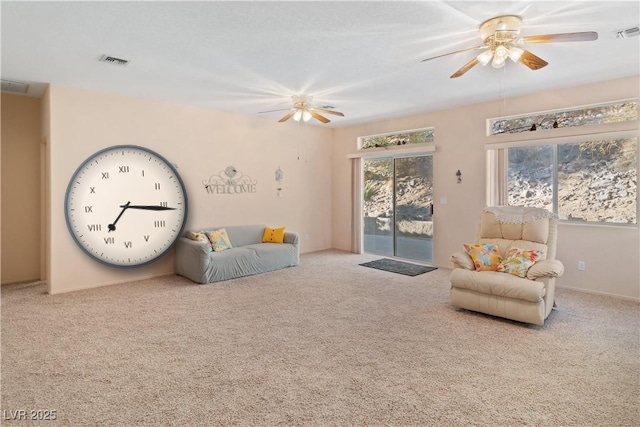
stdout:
{"hour": 7, "minute": 16}
